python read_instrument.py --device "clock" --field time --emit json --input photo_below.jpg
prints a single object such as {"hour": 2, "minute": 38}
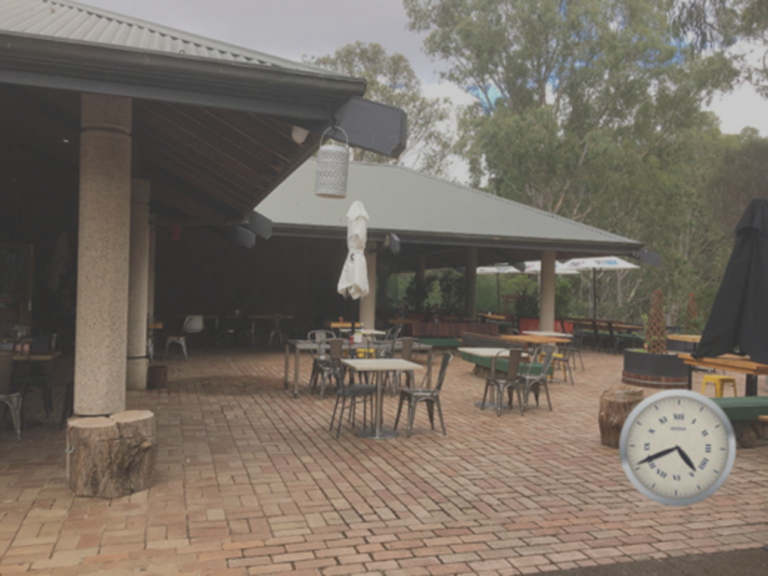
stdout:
{"hour": 4, "minute": 41}
